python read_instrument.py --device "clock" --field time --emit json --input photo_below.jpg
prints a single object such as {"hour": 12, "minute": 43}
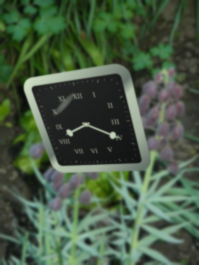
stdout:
{"hour": 8, "minute": 20}
